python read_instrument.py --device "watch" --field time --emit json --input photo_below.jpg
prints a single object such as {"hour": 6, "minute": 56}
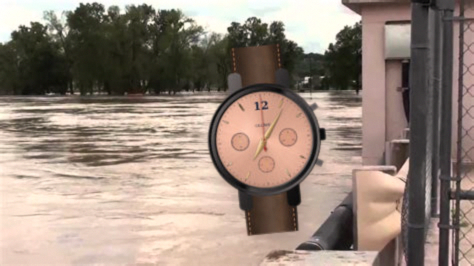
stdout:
{"hour": 7, "minute": 6}
